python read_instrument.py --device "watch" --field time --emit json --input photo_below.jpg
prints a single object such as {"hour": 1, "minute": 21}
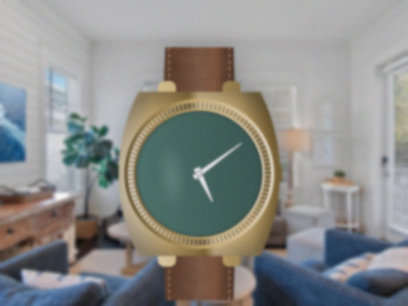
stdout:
{"hour": 5, "minute": 9}
